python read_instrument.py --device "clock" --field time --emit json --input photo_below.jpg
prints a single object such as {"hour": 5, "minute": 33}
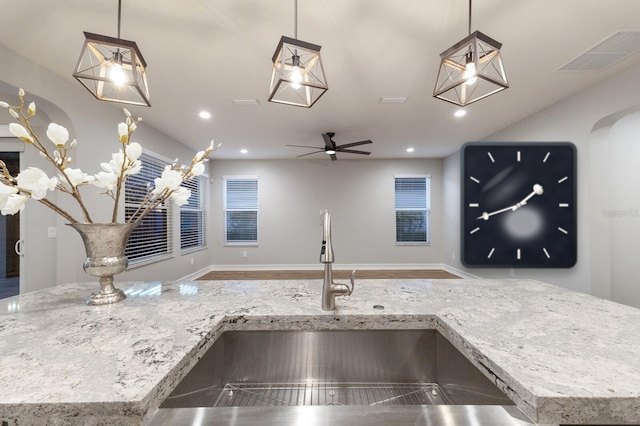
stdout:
{"hour": 1, "minute": 42}
